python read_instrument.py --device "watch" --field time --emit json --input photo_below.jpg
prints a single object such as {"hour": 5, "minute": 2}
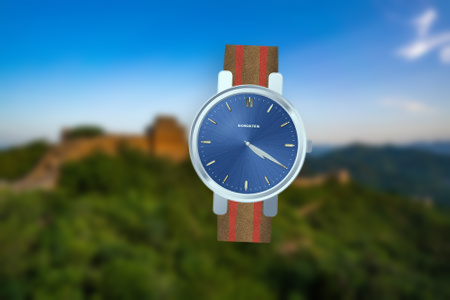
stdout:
{"hour": 4, "minute": 20}
